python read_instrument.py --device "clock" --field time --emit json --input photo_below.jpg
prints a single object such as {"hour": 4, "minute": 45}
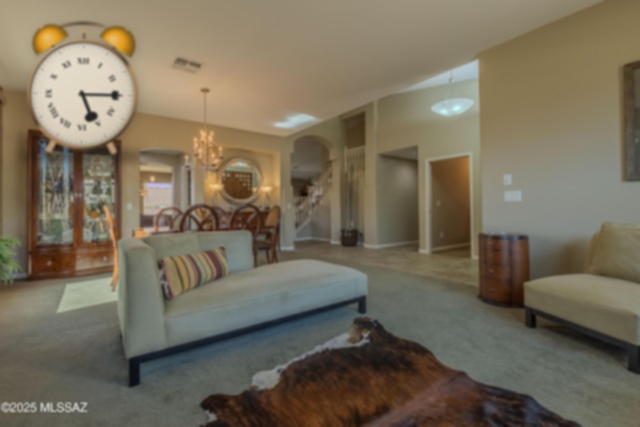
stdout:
{"hour": 5, "minute": 15}
